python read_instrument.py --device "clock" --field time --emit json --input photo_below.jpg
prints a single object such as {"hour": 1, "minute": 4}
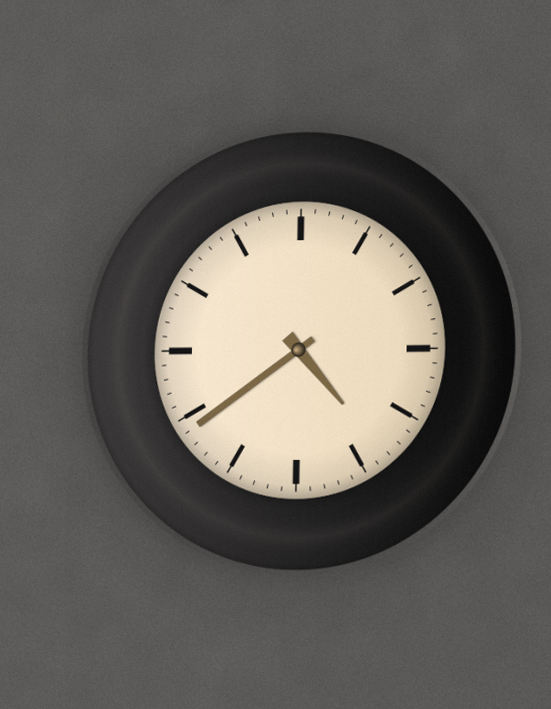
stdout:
{"hour": 4, "minute": 39}
